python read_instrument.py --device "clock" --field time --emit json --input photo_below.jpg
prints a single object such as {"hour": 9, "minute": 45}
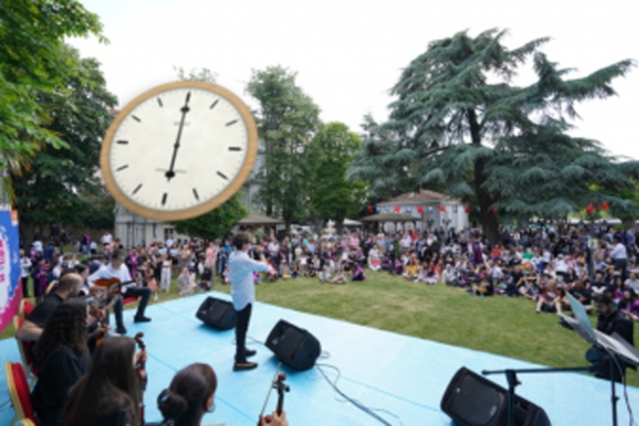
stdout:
{"hour": 6, "minute": 0}
